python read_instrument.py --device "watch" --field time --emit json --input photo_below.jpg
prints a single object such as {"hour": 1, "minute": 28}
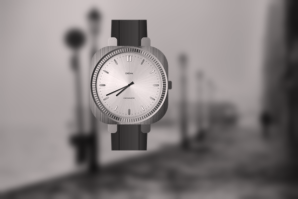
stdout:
{"hour": 7, "minute": 41}
